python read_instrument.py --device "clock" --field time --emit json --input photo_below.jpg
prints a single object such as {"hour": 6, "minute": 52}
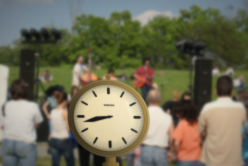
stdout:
{"hour": 8, "minute": 43}
